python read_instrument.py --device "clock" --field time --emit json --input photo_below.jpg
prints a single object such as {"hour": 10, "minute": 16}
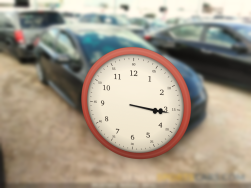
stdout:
{"hour": 3, "minute": 16}
